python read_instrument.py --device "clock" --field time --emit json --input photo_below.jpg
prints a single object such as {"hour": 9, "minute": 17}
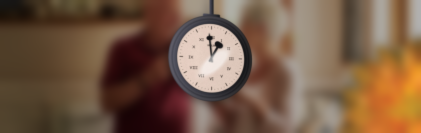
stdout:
{"hour": 12, "minute": 59}
